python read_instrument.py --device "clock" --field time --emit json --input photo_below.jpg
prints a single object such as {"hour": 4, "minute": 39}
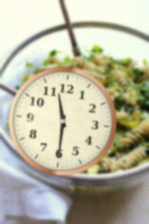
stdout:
{"hour": 11, "minute": 30}
